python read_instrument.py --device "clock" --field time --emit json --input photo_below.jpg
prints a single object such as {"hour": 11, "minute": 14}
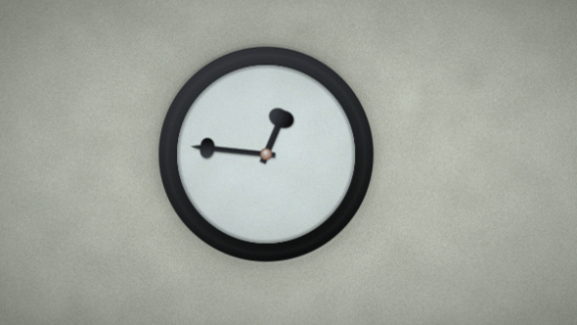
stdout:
{"hour": 12, "minute": 46}
